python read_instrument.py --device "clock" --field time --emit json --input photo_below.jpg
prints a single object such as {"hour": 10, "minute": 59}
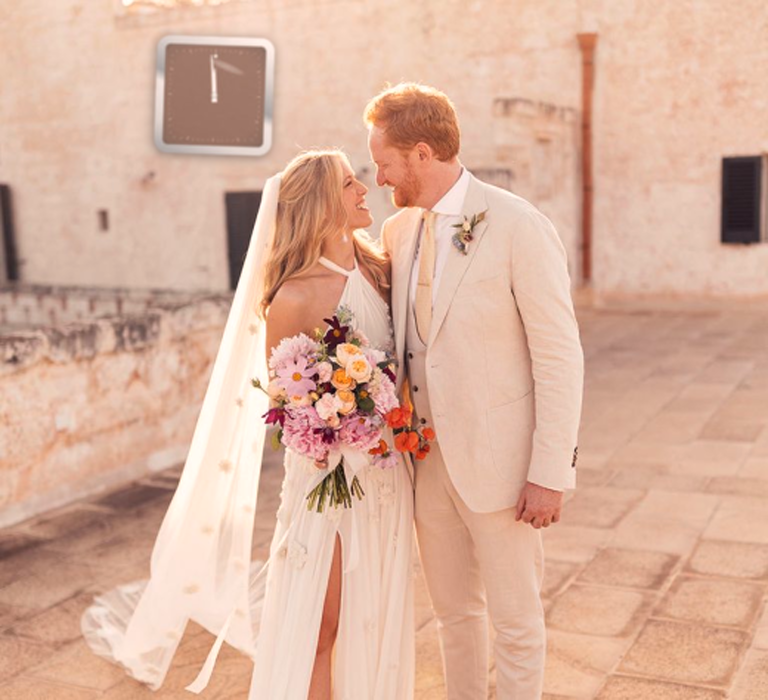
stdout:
{"hour": 11, "minute": 59}
